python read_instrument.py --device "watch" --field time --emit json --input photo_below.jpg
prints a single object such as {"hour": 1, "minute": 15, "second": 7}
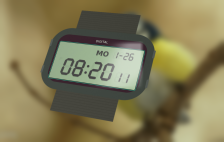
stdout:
{"hour": 8, "minute": 20, "second": 11}
